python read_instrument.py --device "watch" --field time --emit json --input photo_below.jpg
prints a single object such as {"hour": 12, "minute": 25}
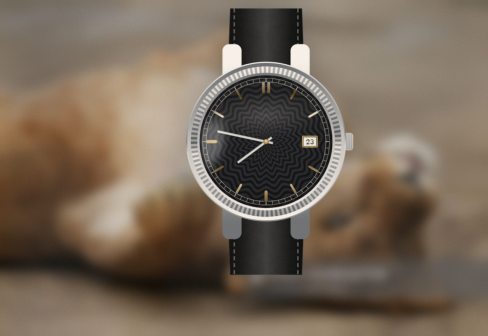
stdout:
{"hour": 7, "minute": 47}
